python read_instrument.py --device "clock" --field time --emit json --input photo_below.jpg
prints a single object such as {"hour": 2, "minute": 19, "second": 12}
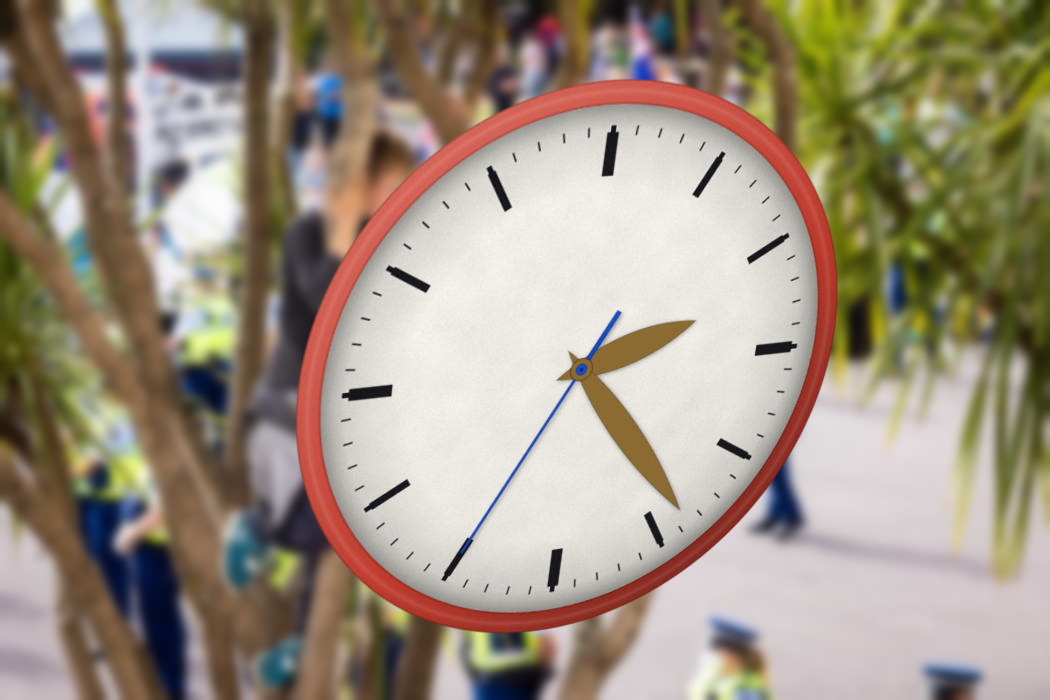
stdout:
{"hour": 2, "minute": 23, "second": 35}
